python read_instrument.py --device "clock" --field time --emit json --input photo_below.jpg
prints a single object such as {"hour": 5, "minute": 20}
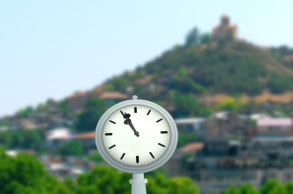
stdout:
{"hour": 10, "minute": 56}
